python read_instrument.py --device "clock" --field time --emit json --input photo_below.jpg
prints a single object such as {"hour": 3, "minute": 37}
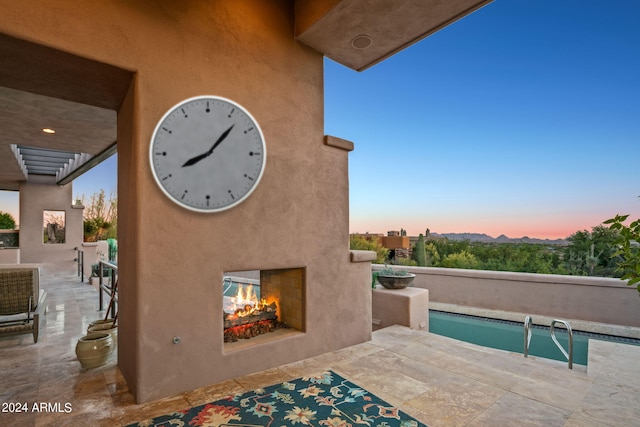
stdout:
{"hour": 8, "minute": 7}
